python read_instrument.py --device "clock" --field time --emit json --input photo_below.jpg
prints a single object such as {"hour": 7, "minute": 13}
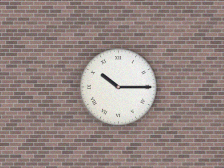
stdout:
{"hour": 10, "minute": 15}
